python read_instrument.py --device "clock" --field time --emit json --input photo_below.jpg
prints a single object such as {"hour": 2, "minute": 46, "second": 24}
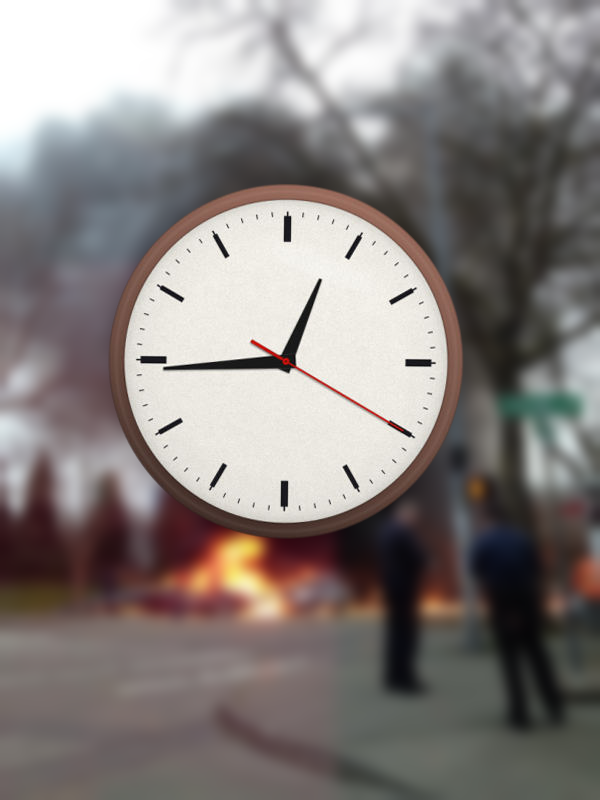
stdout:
{"hour": 12, "minute": 44, "second": 20}
